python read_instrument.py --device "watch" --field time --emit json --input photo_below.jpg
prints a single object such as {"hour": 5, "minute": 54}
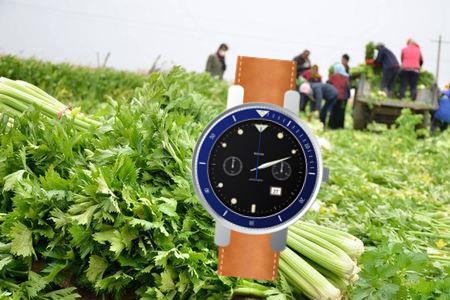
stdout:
{"hour": 2, "minute": 11}
